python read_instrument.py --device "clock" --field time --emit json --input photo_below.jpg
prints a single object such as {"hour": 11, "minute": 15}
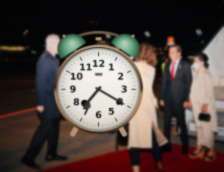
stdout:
{"hour": 7, "minute": 20}
